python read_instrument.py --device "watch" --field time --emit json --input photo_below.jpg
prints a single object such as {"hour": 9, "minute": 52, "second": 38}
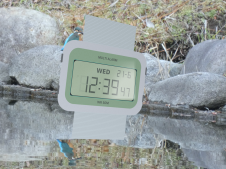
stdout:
{"hour": 12, "minute": 39, "second": 47}
